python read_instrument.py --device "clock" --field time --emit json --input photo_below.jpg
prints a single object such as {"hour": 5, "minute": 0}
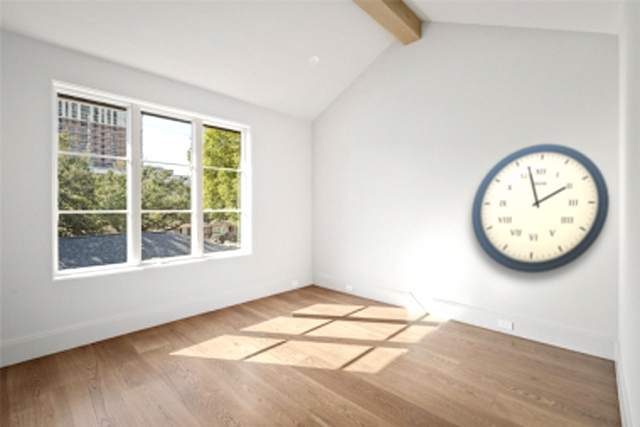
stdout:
{"hour": 1, "minute": 57}
